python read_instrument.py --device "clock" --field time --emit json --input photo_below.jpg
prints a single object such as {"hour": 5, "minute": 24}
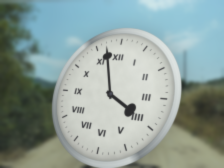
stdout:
{"hour": 3, "minute": 57}
